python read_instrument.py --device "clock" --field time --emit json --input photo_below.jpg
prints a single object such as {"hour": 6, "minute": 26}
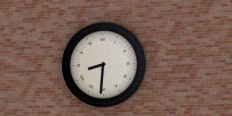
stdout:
{"hour": 8, "minute": 31}
